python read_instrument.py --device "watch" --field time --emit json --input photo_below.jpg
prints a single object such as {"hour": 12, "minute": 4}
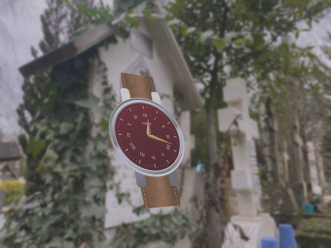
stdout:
{"hour": 12, "minute": 18}
